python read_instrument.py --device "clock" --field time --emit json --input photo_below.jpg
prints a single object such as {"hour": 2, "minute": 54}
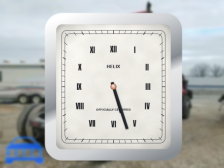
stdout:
{"hour": 5, "minute": 27}
